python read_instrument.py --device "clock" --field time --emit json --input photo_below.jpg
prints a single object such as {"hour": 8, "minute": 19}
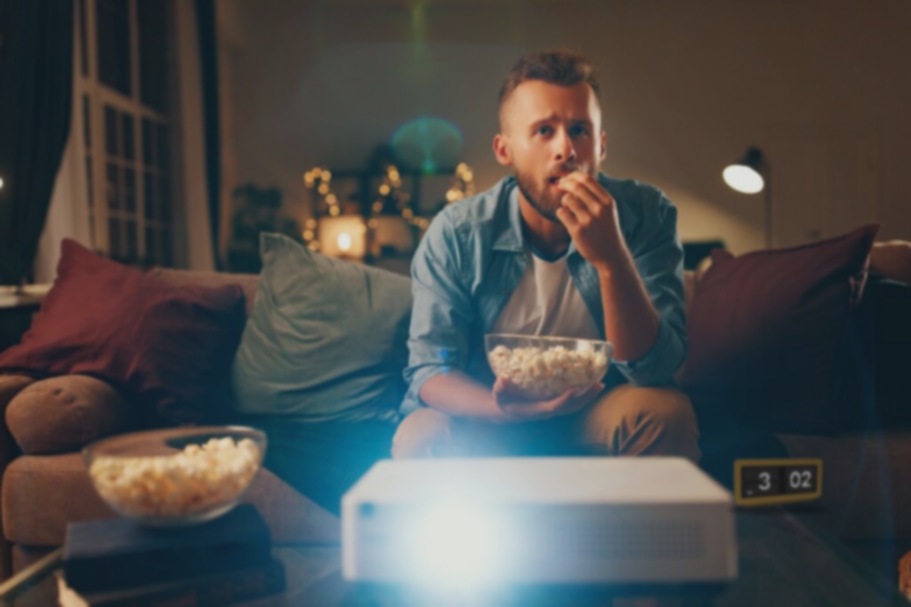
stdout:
{"hour": 3, "minute": 2}
